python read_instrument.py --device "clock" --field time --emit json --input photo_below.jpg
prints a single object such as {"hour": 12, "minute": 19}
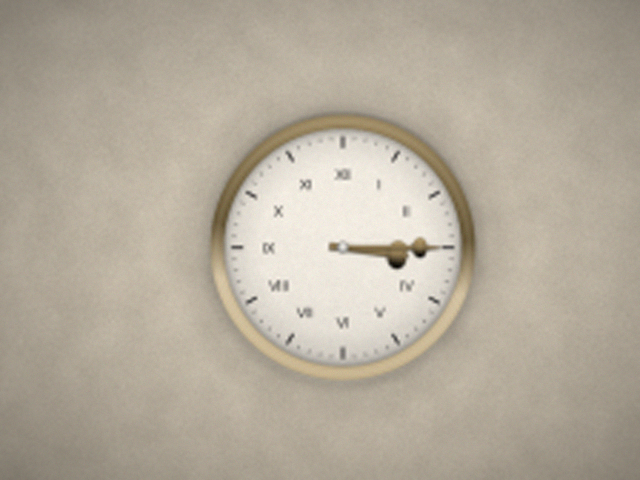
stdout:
{"hour": 3, "minute": 15}
